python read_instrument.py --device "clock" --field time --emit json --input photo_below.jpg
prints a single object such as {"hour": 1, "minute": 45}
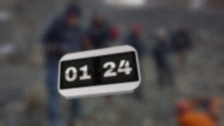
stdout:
{"hour": 1, "minute": 24}
